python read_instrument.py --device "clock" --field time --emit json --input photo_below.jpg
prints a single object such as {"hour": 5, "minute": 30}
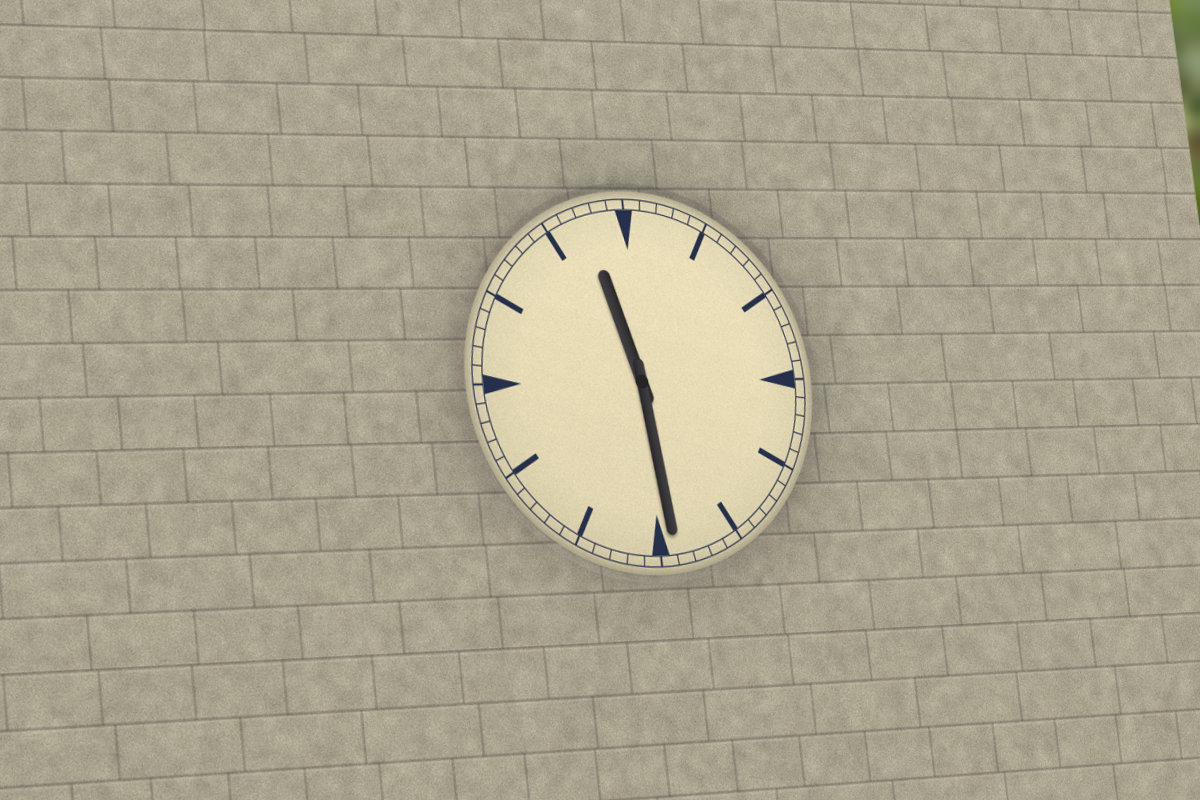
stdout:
{"hour": 11, "minute": 29}
